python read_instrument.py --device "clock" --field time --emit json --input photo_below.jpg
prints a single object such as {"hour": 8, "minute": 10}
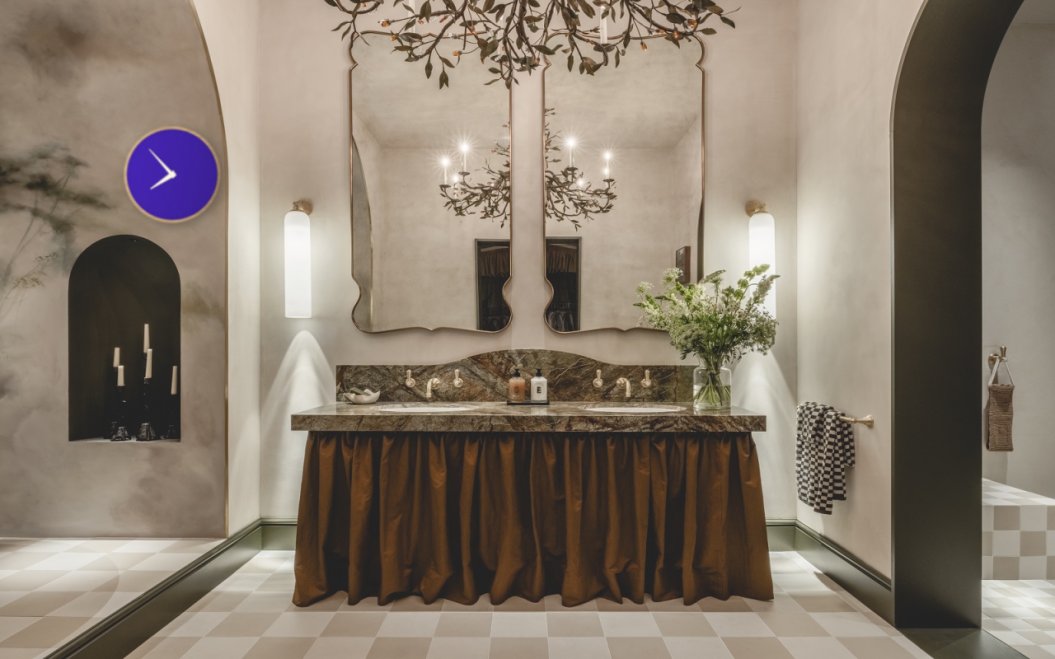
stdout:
{"hour": 7, "minute": 53}
